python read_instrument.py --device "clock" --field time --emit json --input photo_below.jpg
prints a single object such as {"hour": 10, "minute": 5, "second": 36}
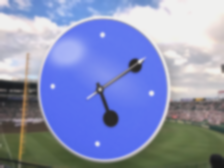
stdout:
{"hour": 5, "minute": 9, "second": 9}
